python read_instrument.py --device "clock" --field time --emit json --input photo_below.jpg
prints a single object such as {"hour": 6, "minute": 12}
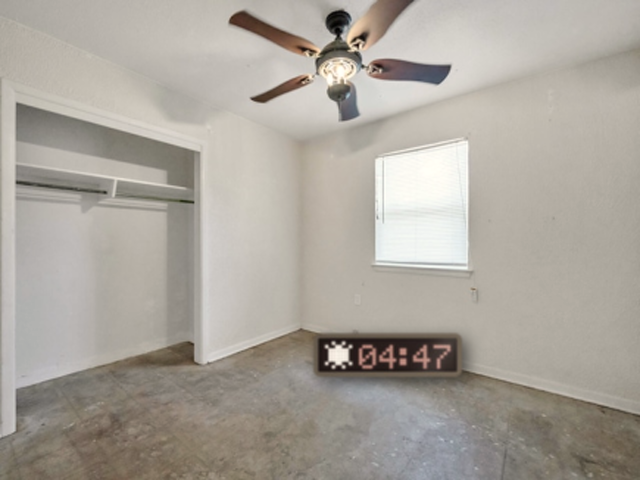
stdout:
{"hour": 4, "minute": 47}
